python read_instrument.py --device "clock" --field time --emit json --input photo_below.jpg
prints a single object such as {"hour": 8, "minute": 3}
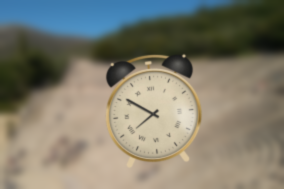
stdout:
{"hour": 7, "minute": 51}
